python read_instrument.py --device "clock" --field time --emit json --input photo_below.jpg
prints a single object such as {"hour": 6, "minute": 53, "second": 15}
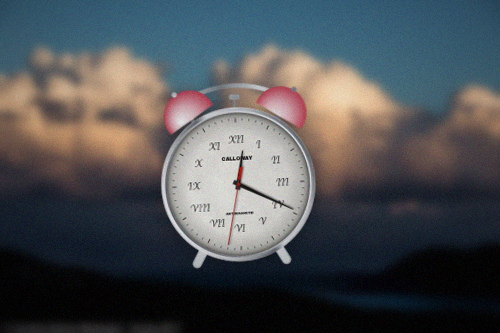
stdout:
{"hour": 12, "minute": 19, "second": 32}
